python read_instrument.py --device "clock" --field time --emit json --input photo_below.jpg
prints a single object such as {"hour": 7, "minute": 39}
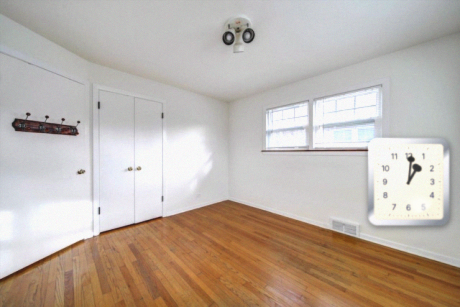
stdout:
{"hour": 1, "minute": 1}
